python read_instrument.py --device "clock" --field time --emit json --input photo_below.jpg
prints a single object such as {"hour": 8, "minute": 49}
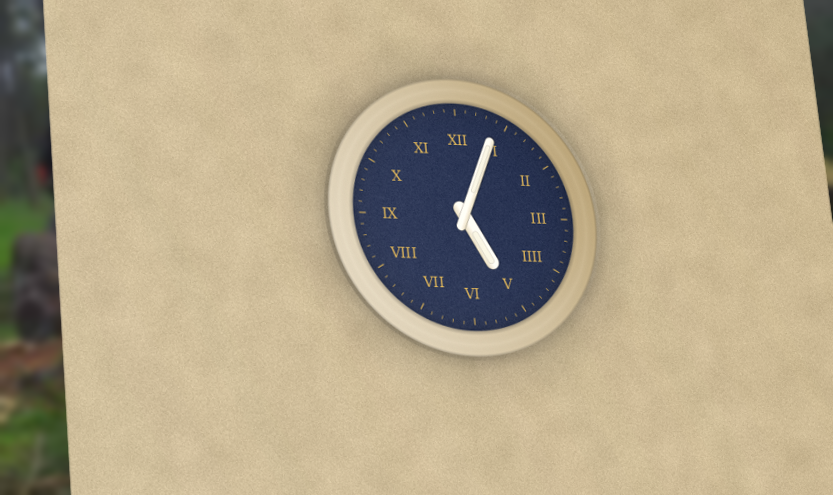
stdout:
{"hour": 5, "minute": 4}
